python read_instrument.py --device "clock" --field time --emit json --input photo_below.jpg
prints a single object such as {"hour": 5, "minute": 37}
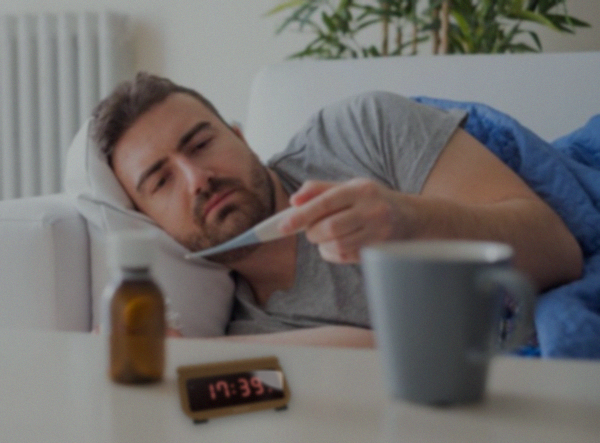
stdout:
{"hour": 17, "minute": 39}
